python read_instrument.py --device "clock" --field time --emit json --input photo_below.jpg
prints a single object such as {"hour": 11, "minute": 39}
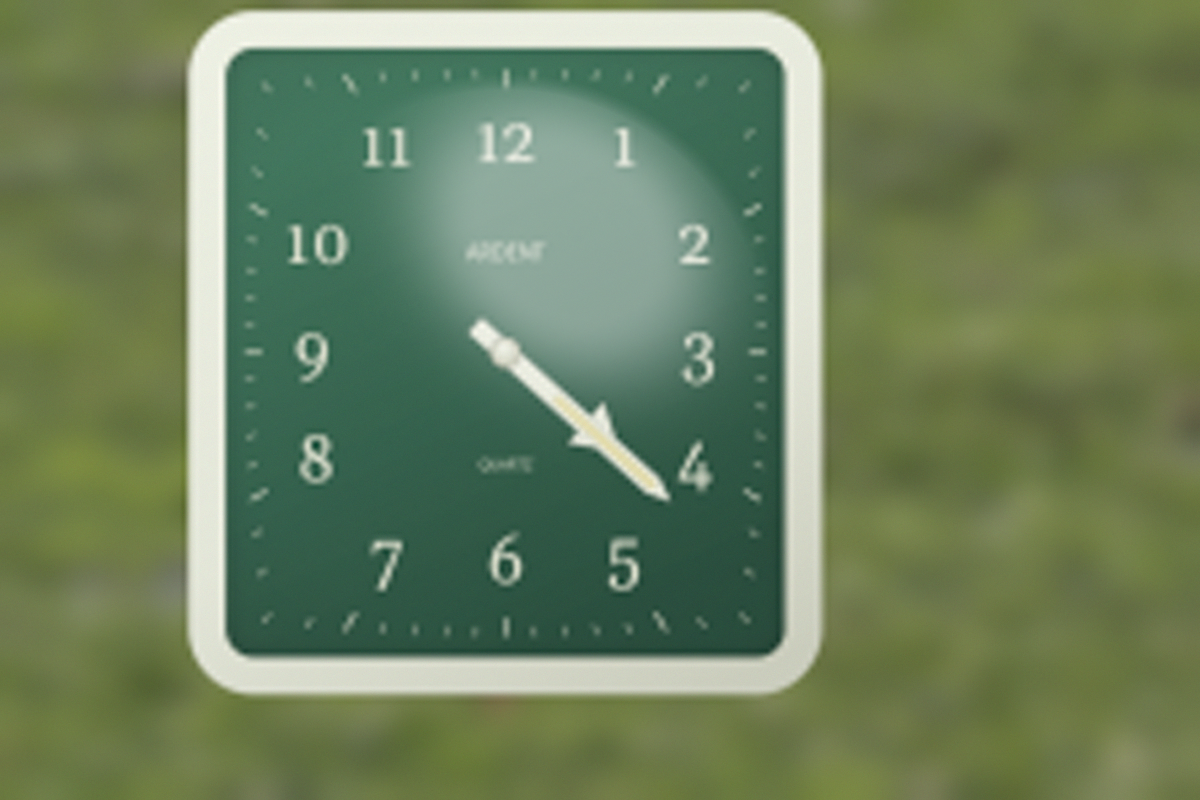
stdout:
{"hour": 4, "minute": 22}
